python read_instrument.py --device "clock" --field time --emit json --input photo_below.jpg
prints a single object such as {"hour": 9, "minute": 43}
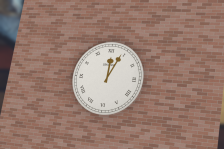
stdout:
{"hour": 12, "minute": 4}
